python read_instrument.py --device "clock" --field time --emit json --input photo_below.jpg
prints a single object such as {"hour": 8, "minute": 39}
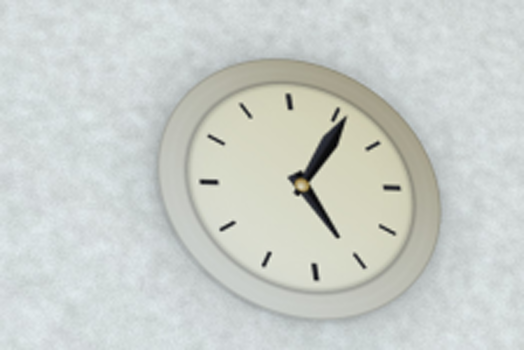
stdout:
{"hour": 5, "minute": 6}
